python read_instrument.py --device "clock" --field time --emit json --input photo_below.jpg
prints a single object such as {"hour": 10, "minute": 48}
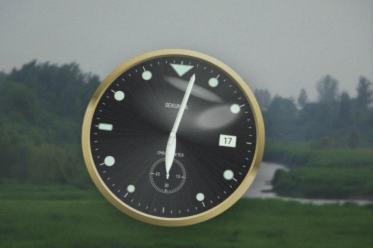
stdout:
{"hour": 6, "minute": 2}
